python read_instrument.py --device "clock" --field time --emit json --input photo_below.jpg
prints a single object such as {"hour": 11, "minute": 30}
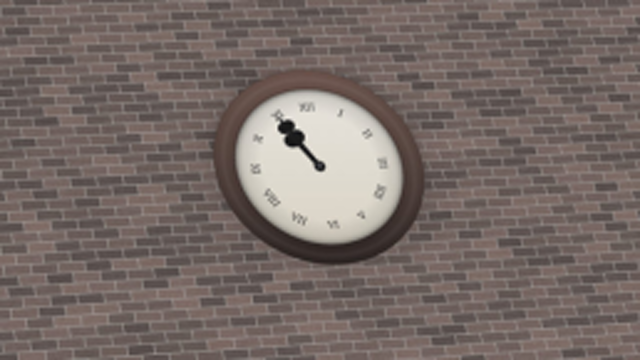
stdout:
{"hour": 10, "minute": 55}
